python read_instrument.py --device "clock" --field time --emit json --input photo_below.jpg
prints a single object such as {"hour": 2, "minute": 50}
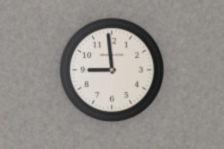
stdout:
{"hour": 8, "minute": 59}
